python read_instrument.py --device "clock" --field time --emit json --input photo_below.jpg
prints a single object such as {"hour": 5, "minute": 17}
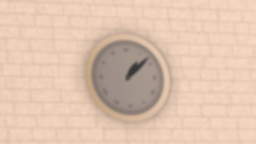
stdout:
{"hour": 1, "minute": 8}
